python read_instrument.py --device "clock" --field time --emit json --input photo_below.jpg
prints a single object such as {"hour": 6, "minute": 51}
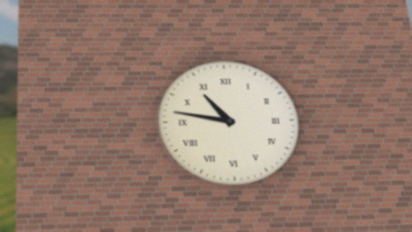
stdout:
{"hour": 10, "minute": 47}
